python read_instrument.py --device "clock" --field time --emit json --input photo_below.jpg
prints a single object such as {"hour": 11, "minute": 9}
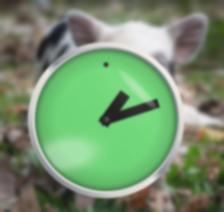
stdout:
{"hour": 1, "minute": 12}
